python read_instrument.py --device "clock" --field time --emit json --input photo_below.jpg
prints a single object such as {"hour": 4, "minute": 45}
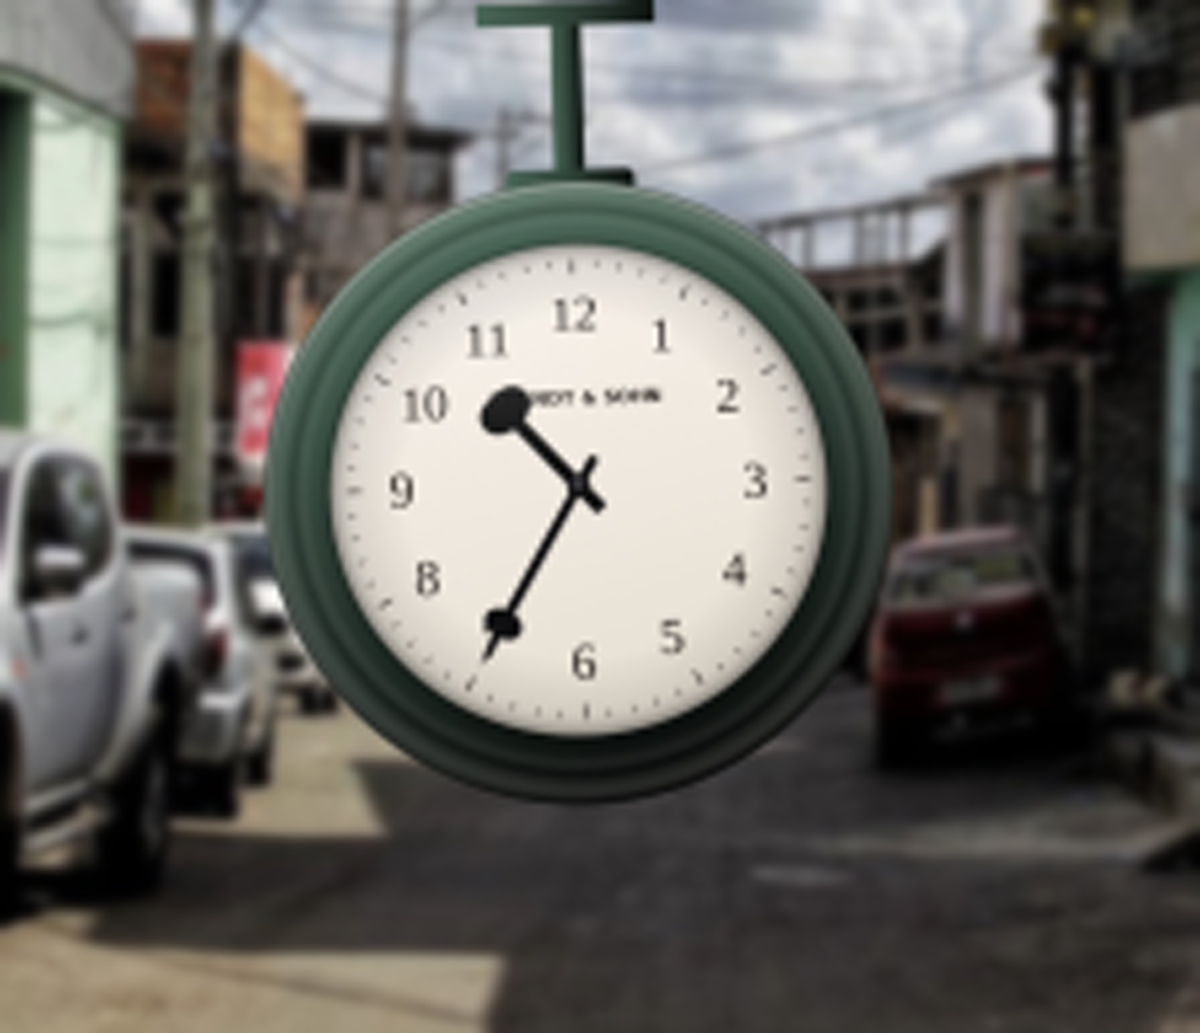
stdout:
{"hour": 10, "minute": 35}
